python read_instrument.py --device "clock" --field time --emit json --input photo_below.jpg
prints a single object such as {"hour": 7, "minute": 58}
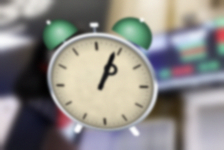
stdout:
{"hour": 1, "minute": 4}
